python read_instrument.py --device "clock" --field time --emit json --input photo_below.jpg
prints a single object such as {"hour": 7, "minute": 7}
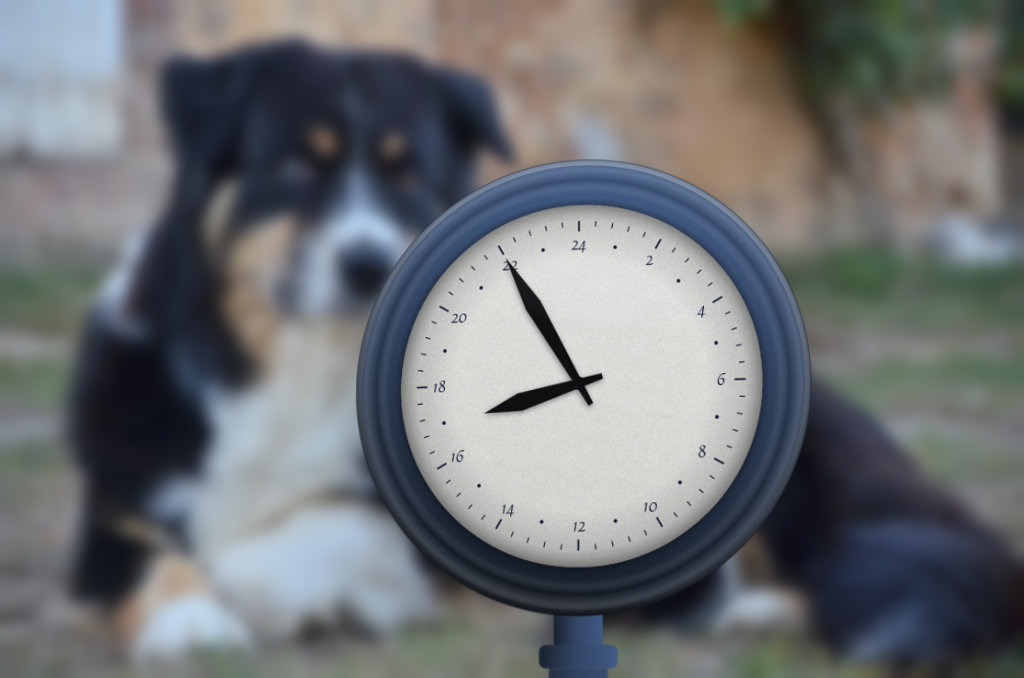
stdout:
{"hour": 16, "minute": 55}
